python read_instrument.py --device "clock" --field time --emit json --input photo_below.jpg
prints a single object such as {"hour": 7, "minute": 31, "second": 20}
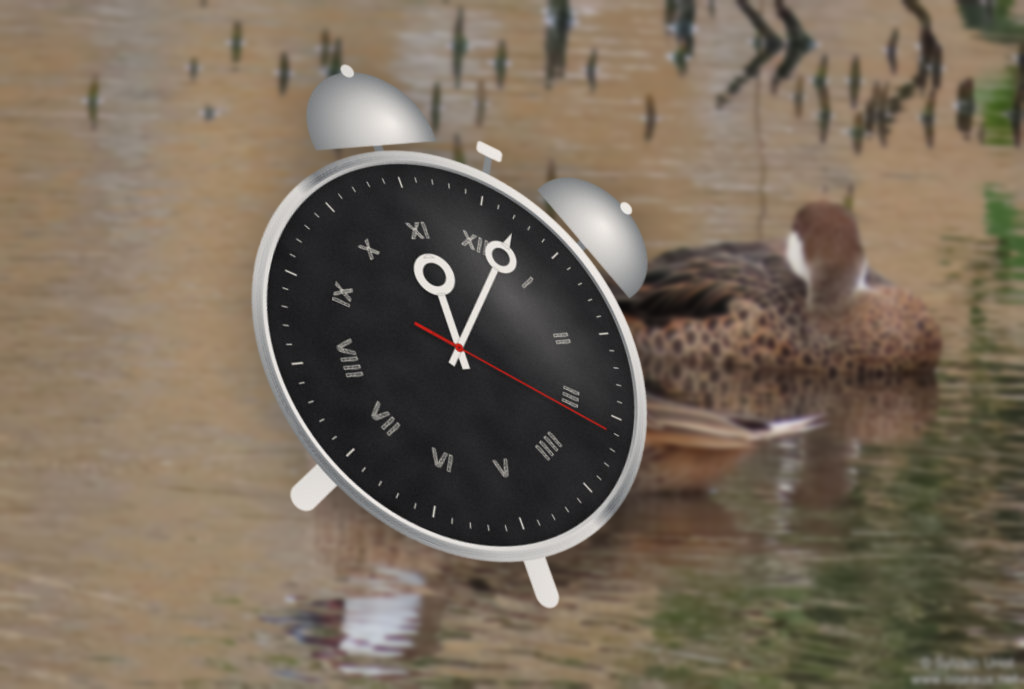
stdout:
{"hour": 11, "minute": 2, "second": 16}
